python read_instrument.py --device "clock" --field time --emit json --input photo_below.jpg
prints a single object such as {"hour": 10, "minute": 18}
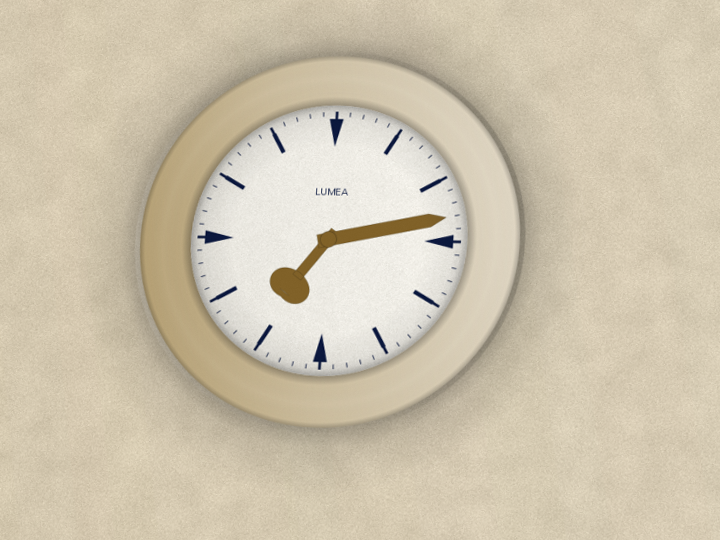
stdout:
{"hour": 7, "minute": 13}
